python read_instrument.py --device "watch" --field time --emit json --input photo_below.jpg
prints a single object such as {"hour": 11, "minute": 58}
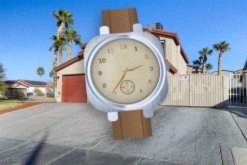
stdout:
{"hour": 2, "minute": 36}
